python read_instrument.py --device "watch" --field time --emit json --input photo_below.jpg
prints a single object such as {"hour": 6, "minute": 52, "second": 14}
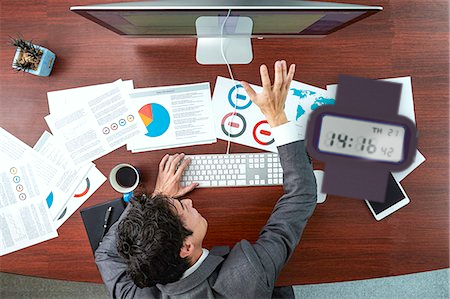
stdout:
{"hour": 14, "minute": 16, "second": 42}
